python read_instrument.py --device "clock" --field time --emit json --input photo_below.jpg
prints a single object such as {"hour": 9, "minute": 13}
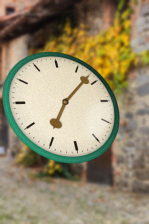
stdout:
{"hour": 7, "minute": 8}
